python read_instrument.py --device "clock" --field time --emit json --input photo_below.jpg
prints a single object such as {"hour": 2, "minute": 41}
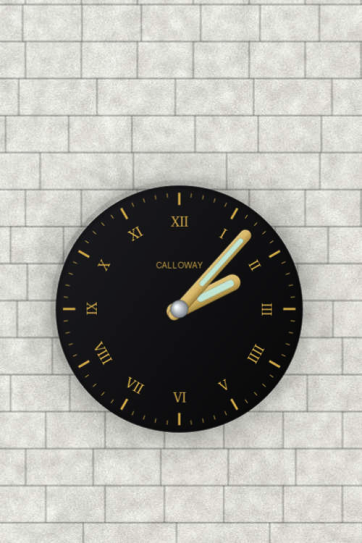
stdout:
{"hour": 2, "minute": 7}
